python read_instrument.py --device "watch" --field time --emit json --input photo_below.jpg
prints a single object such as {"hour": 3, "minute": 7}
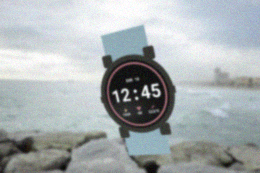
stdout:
{"hour": 12, "minute": 45}
